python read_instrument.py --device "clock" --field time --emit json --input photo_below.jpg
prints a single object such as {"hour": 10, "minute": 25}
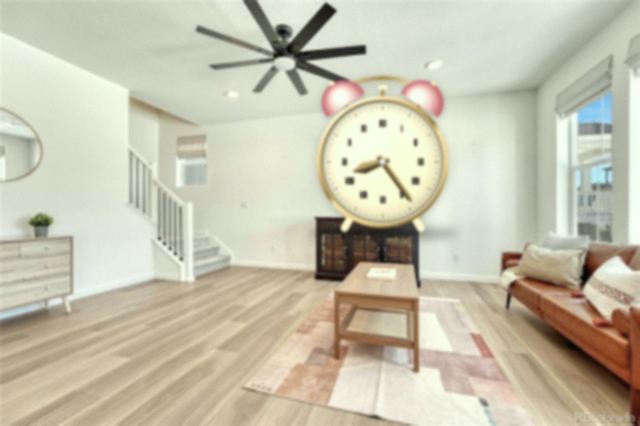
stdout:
{"hour": 8, "minute": 24}
